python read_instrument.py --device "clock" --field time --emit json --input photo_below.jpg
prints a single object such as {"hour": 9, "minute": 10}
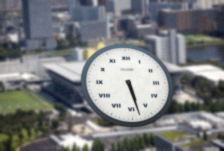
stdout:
{"hour": 5, "minute": 28}
